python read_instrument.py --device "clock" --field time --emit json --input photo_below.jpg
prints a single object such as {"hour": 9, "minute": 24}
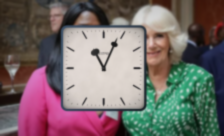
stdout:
{"hour": 11, "minute": 4}
